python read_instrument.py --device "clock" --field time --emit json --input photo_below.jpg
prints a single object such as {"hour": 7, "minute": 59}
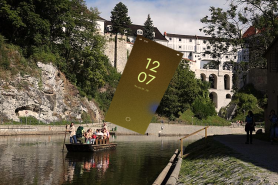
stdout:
{"hour": 12, "minute": 7}
